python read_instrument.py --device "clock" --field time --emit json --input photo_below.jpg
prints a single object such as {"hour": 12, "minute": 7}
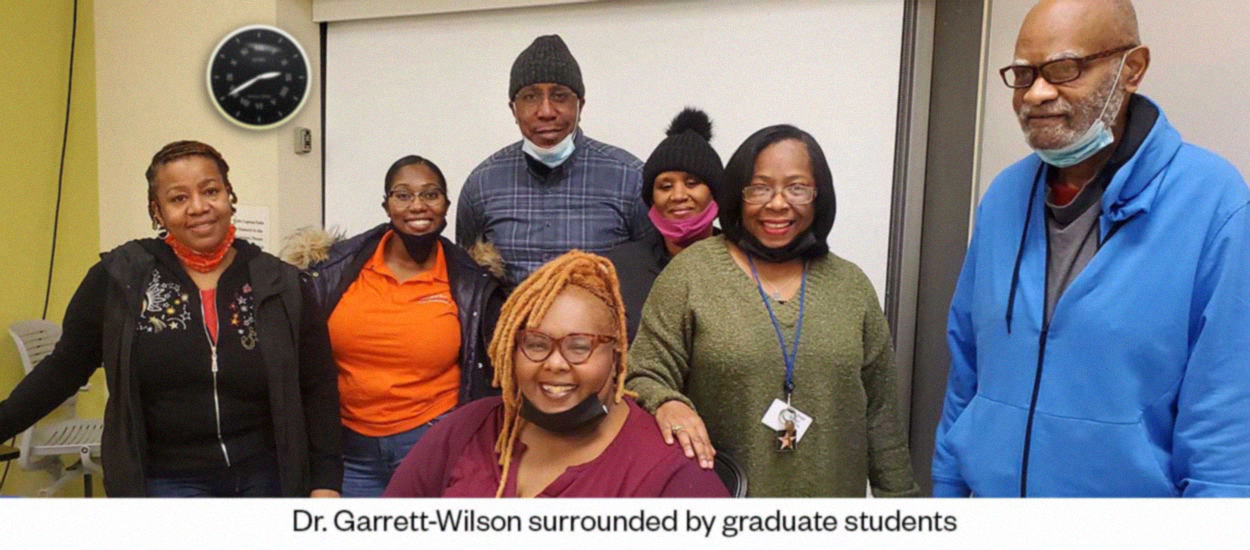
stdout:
{"hour": 2, "minute": 40}
